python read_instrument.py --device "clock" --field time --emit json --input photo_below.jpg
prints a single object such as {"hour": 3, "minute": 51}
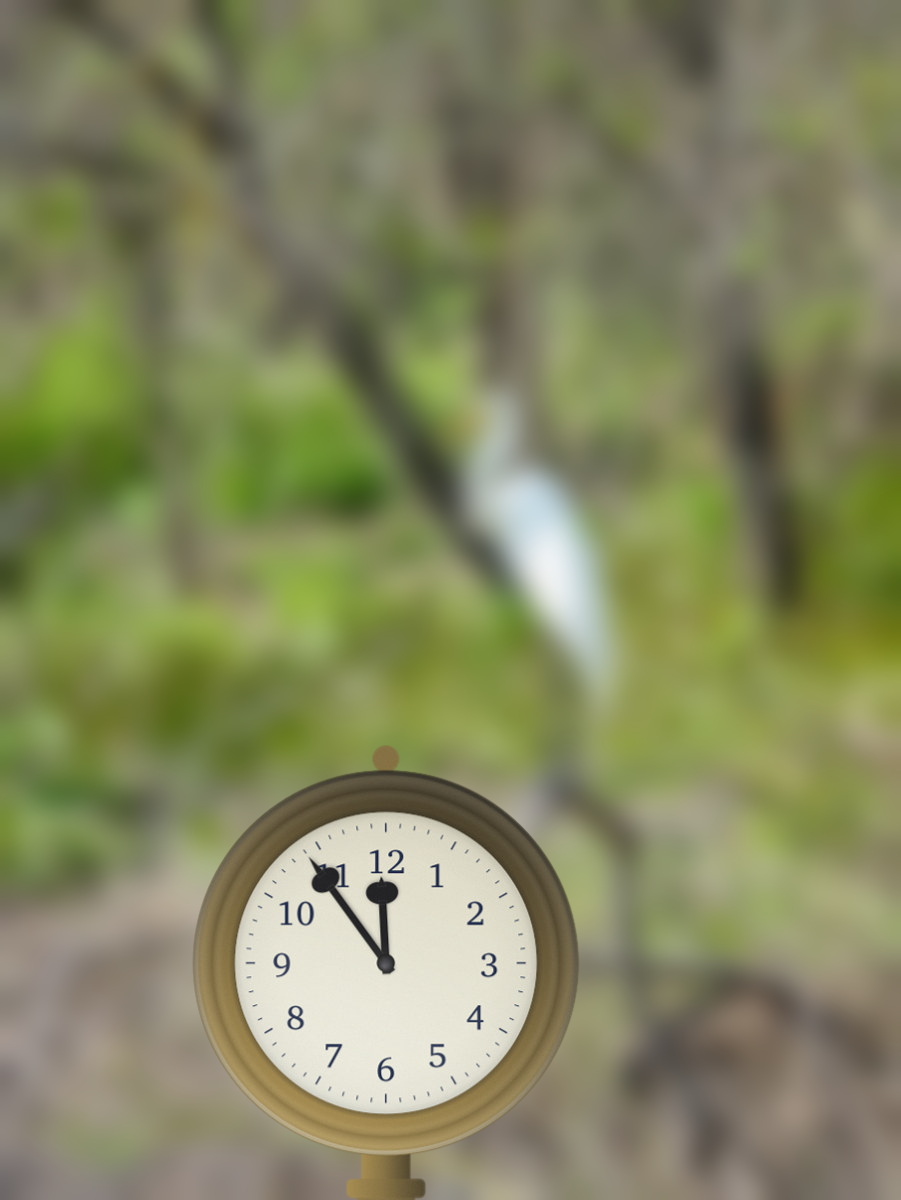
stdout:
{"hour": 11, "minute": 54}
